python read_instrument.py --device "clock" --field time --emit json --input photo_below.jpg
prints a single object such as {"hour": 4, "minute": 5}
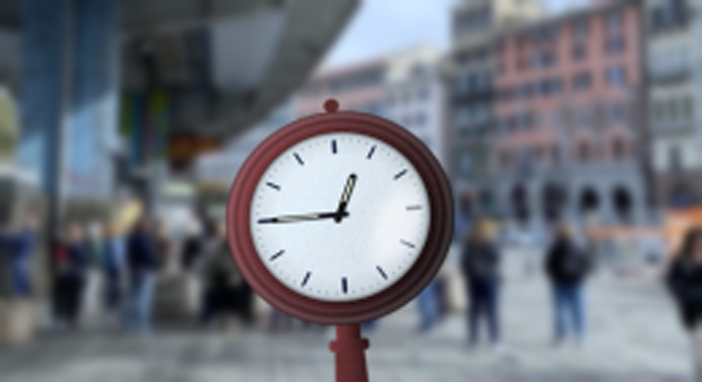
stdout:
{"hour": 12, "minute": 45}
